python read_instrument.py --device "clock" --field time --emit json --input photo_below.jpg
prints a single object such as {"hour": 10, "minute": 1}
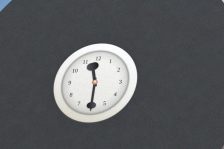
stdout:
{"hour": 11, "minute": 30}
